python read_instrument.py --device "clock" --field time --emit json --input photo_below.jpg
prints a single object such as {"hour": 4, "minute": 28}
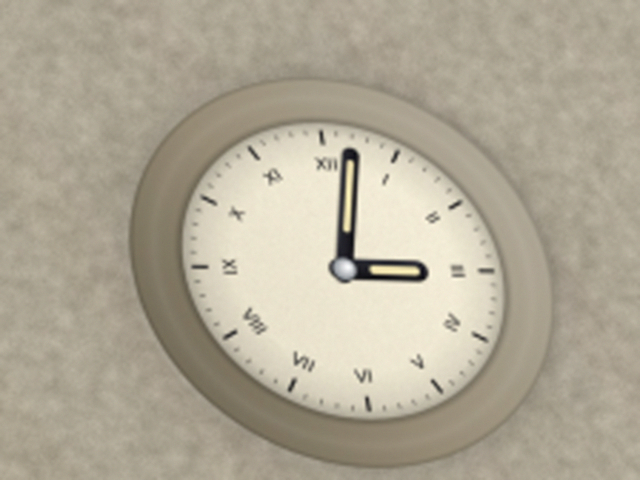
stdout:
{"hour": 3, "minute": 2}
